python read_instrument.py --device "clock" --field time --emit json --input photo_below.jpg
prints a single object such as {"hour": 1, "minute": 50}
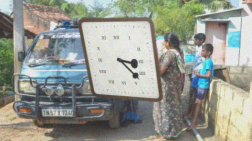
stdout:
{"hour": 3, "minute": 23}
